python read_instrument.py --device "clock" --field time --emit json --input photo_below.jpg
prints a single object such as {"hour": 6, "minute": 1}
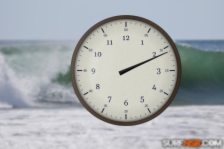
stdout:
{"hour": 2, "minute": 11}
